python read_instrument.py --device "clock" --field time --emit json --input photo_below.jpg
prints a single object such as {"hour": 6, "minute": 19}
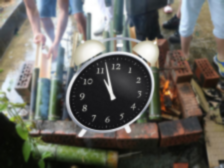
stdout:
{"hour": 10, "minute": 57}
